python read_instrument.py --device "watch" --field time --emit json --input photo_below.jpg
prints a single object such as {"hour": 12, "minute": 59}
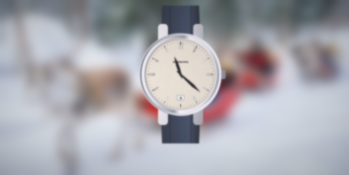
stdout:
{"hour": 11, "minute": 22}
